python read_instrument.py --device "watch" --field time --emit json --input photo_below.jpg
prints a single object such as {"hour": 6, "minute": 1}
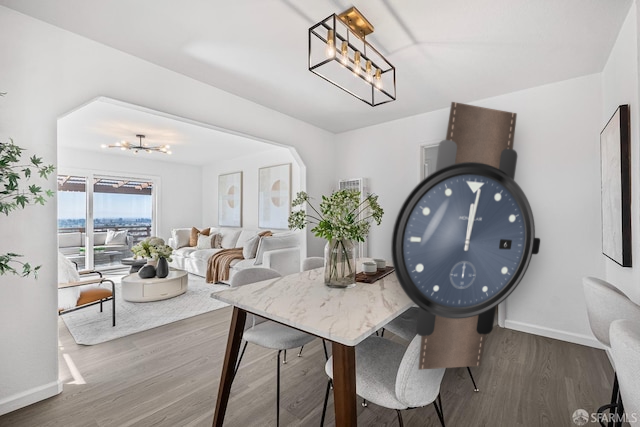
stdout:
{"hour": 12, "minute": 1}
